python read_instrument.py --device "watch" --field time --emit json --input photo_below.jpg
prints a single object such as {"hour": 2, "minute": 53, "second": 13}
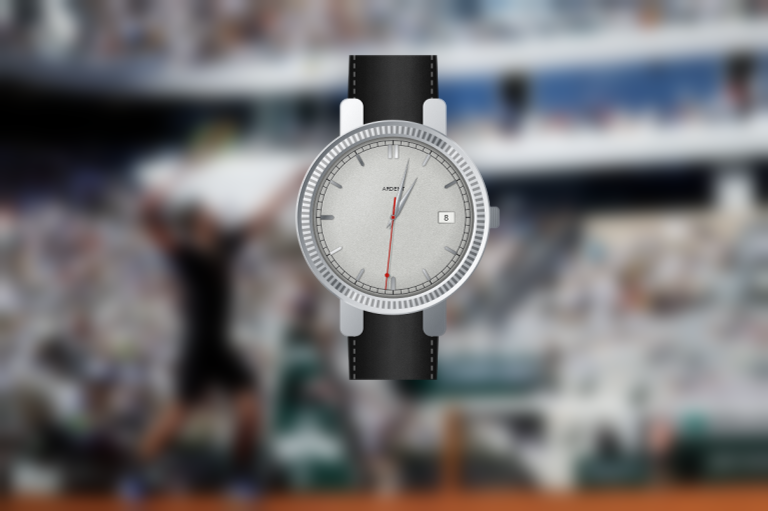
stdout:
{"hour": 1, "minute": 2, "second": 31}
